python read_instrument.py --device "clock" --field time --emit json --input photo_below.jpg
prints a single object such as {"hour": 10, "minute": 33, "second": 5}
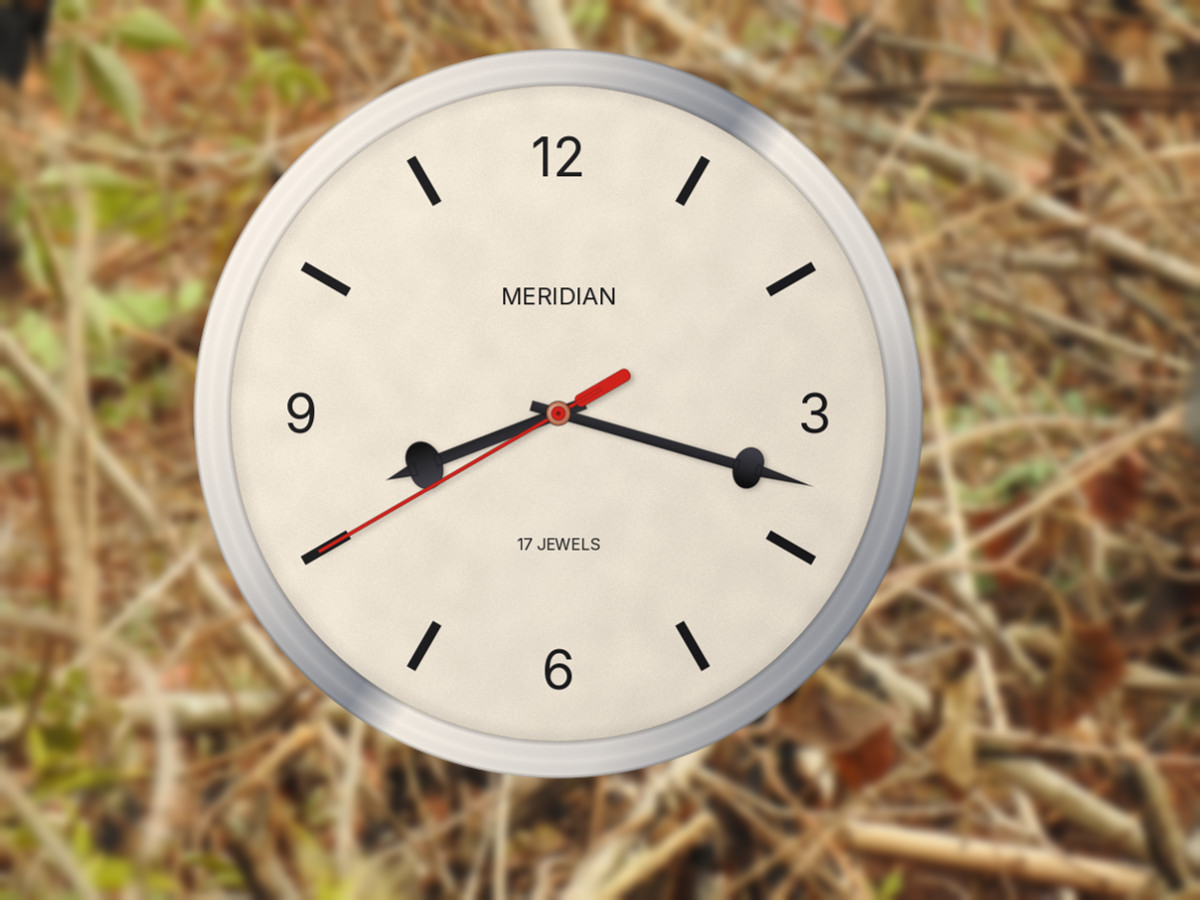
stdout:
{"hour": 8, "minute": 17, "second": 40}
